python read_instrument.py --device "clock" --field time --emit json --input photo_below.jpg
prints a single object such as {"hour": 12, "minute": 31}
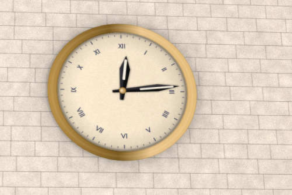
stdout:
{"hour": 12, "minute": 14}
